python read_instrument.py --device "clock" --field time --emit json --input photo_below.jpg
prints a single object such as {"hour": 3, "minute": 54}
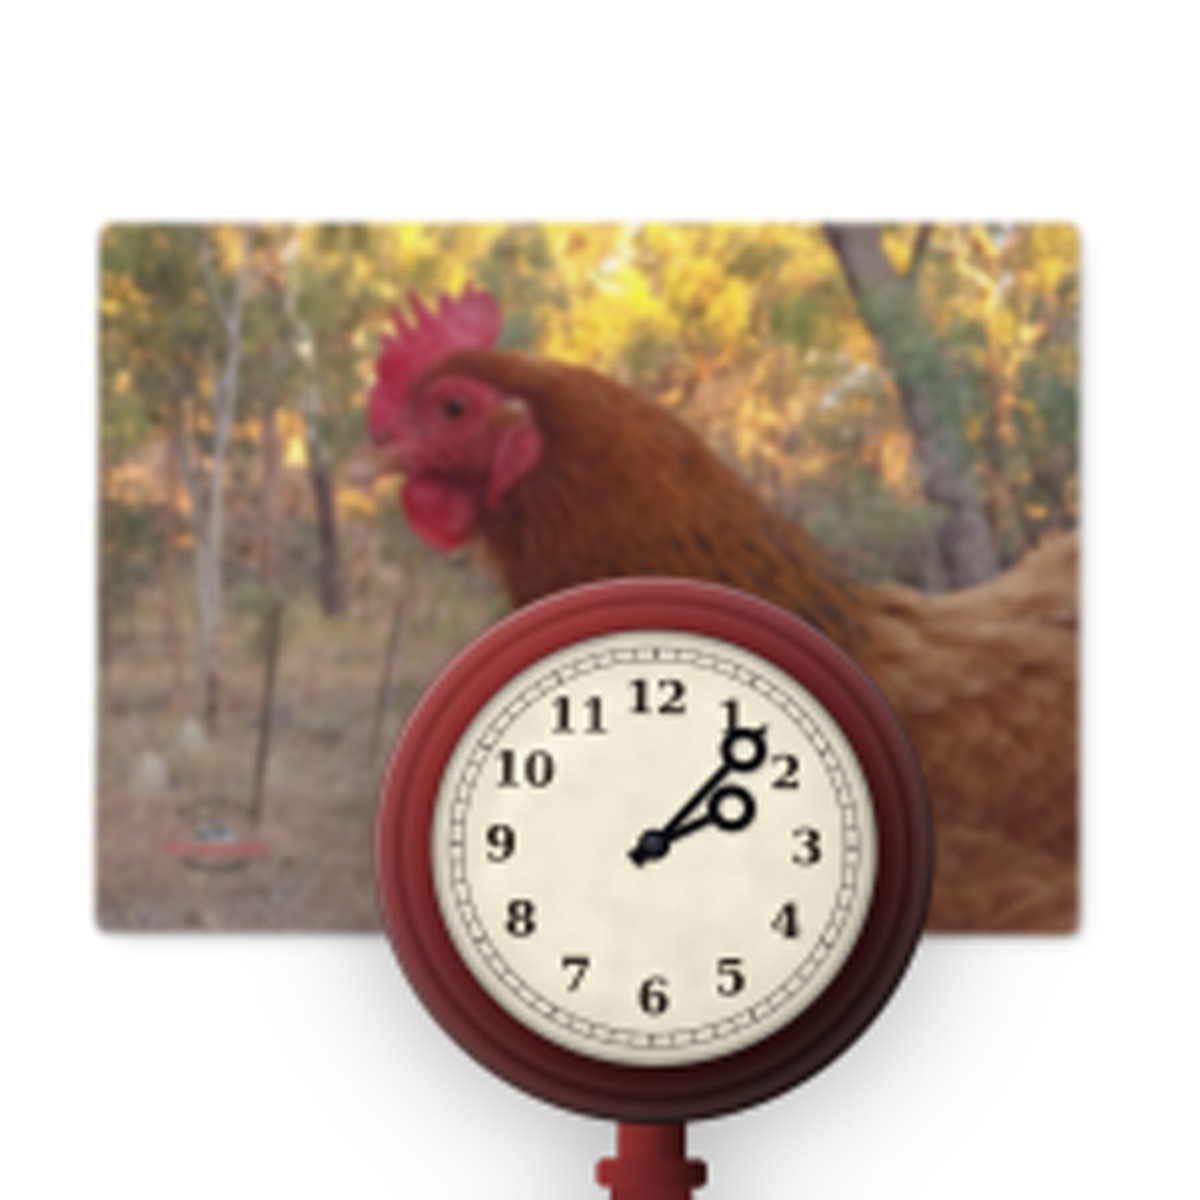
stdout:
{"hour": 2, "minute": 7}
